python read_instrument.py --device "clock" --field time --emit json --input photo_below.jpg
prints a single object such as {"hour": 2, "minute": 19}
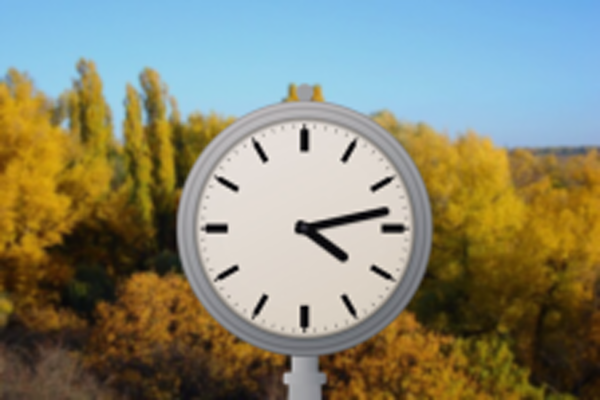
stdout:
{"hour": 4, "minute": 13}
